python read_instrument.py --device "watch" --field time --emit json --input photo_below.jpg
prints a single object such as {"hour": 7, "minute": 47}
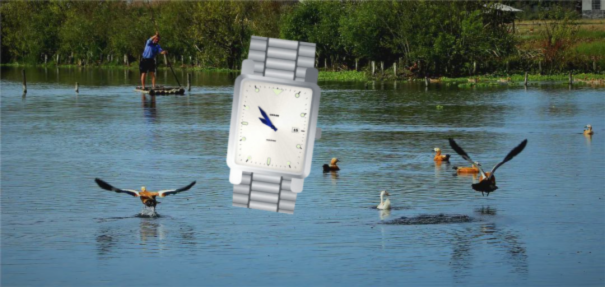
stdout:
{"hour": 9, "minute": 53}
